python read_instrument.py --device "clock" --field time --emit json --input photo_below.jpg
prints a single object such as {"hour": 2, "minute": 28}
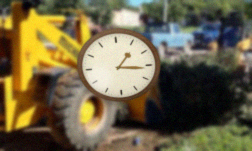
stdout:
{"hour": 1, "minute": 16}
